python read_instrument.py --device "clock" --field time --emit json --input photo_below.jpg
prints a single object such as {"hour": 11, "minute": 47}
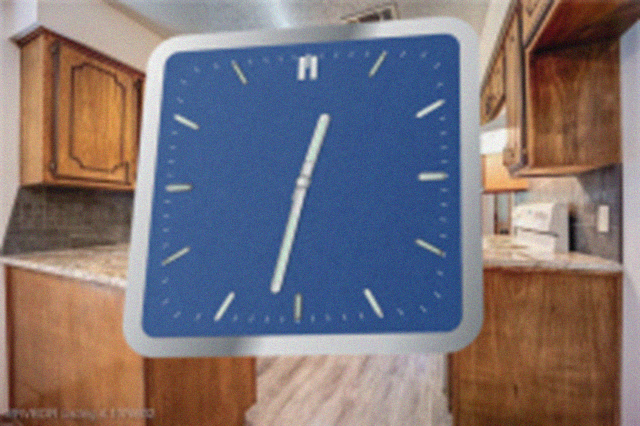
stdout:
{"hour": 12, "minute": 32}
